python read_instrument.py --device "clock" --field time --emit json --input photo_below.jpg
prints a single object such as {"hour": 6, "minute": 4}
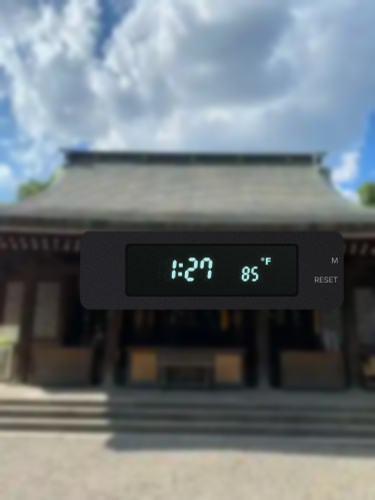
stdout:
{"hour": 1, "minute": 27}
